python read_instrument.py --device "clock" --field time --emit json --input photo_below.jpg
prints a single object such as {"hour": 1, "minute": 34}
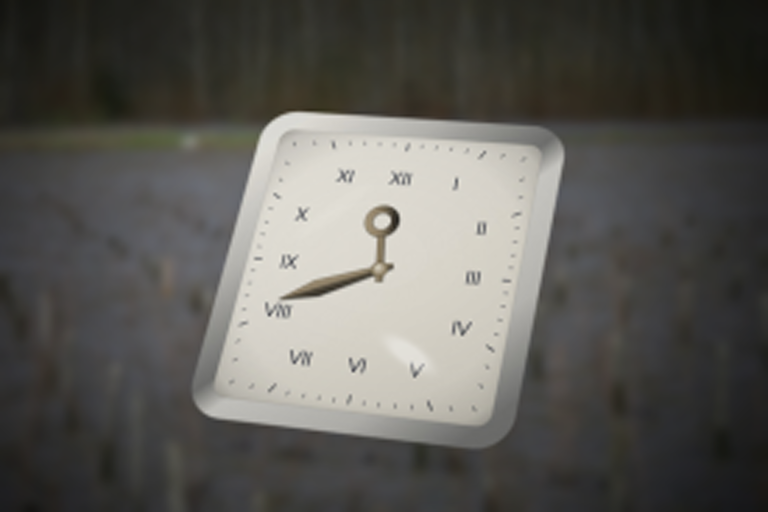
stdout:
{"hour": 11, "minute": 41}
